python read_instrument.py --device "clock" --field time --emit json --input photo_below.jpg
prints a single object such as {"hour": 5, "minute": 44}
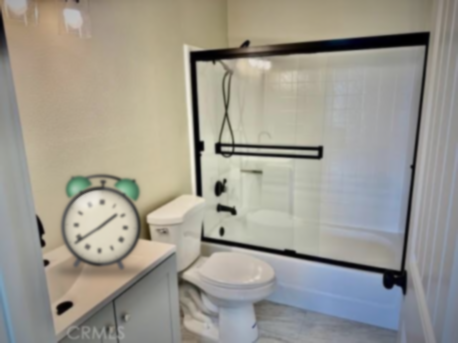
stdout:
{"hour": 1, "minute": 39}
